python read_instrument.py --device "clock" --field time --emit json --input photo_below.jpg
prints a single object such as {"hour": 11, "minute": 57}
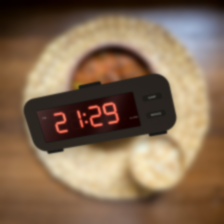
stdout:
{"hour": 21, "minute": 29}
